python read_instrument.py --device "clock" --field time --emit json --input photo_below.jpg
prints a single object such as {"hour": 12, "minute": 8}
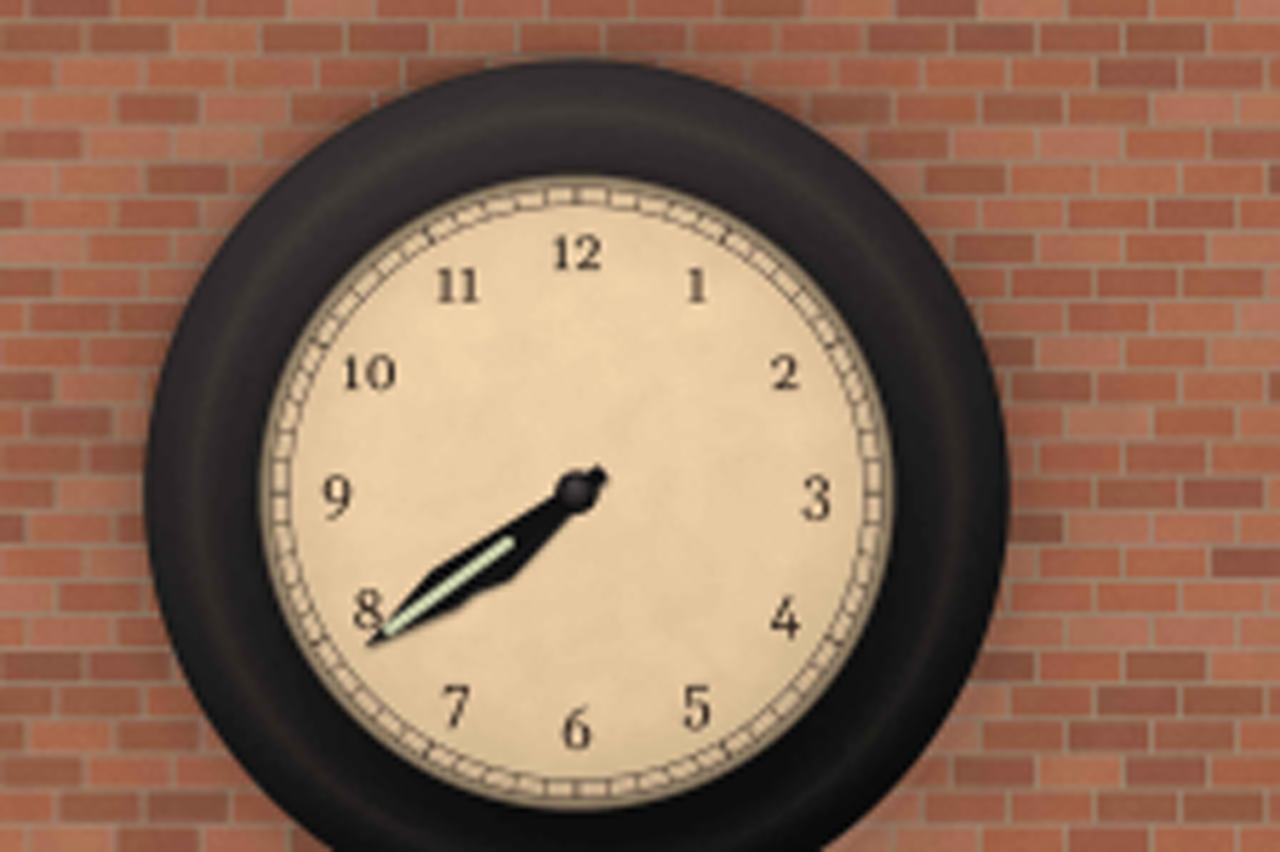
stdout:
{"hour": 7, "minute": 39}
